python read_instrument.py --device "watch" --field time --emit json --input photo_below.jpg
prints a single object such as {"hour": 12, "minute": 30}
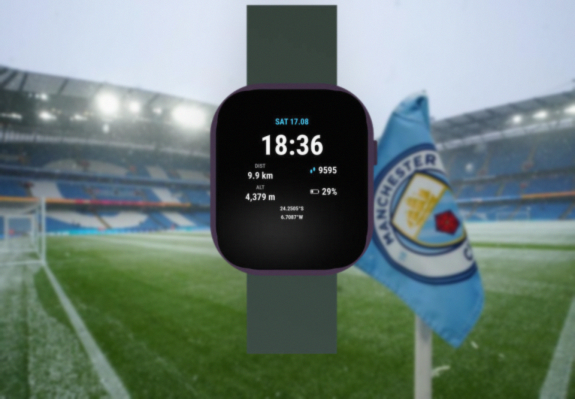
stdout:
{"hour": 18, "minute": 36}
